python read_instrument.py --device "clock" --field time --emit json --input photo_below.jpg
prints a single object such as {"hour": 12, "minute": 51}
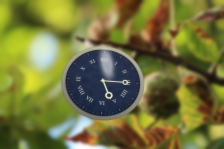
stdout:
{"hour": 5, "minute": 15}
